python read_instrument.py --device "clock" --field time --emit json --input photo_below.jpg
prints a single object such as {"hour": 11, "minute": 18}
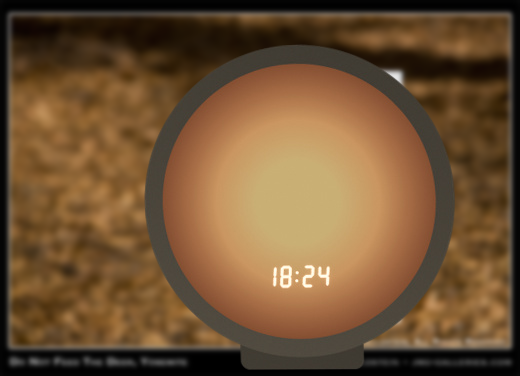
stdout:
{"hour": 18, "minute": 24}
